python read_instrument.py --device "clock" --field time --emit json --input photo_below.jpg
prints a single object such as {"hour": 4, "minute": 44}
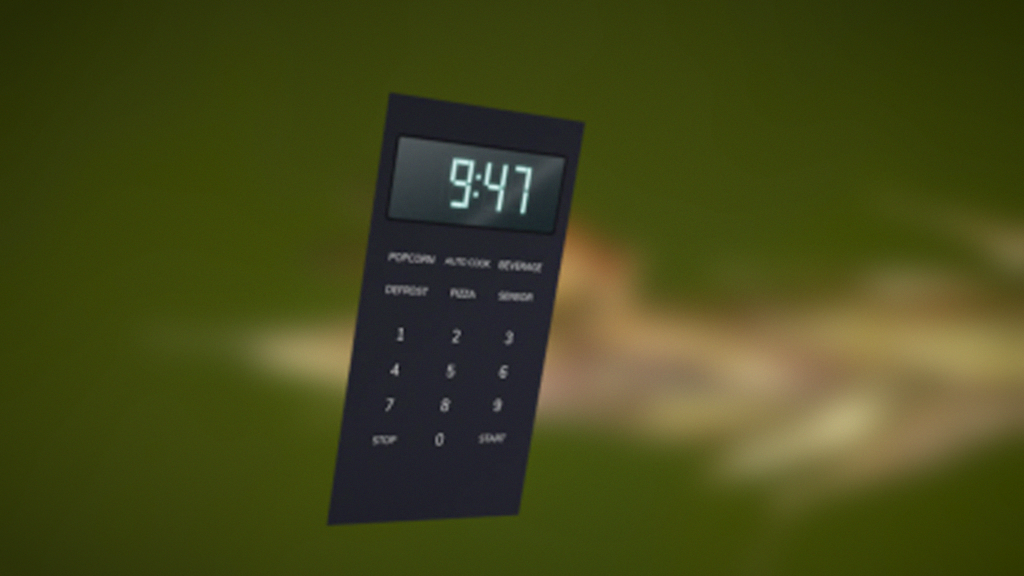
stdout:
{"hour": 9, "minute": 47}
